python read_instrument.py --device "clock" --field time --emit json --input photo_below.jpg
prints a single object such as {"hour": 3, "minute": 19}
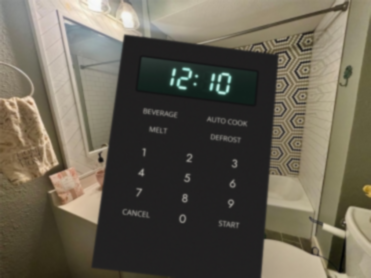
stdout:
{"hour": 12, "minute": 10}
